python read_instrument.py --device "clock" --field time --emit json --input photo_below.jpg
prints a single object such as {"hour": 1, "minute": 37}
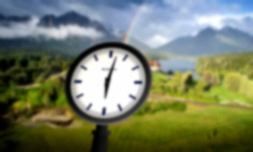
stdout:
{"hour": 6, "minute": 2}
